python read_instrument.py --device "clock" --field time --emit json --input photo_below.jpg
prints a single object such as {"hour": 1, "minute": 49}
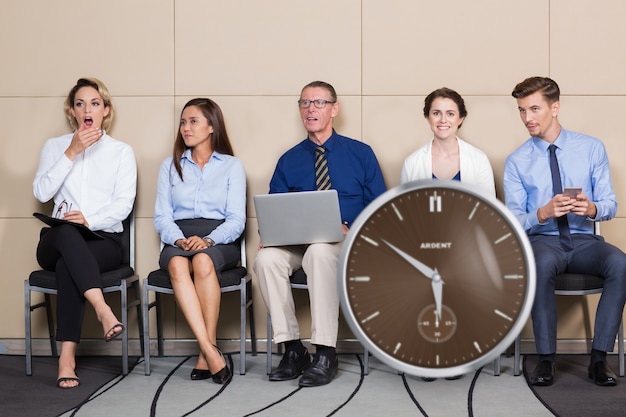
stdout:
{"hour": 5, "minute": 51}
